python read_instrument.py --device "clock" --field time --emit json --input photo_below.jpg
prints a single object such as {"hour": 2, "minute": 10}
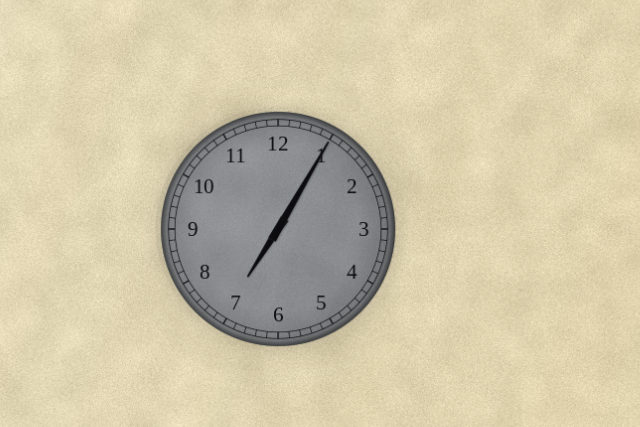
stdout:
{"hour": 7, "minute": 5}
